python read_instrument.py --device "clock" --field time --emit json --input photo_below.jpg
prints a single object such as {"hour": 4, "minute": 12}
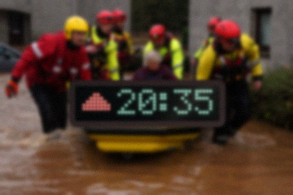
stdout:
{"hour": 20, "minute": 35}
